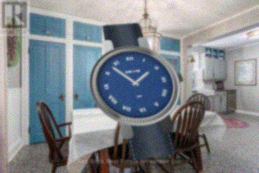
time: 1:53
